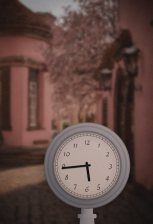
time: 5:44
